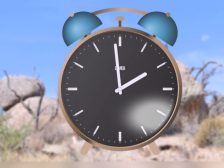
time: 1:59
